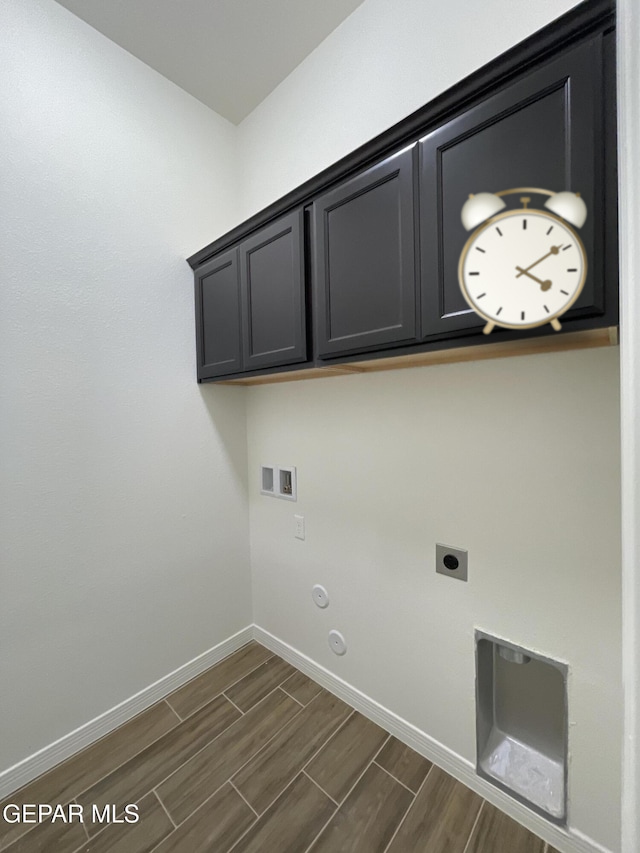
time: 4:09
